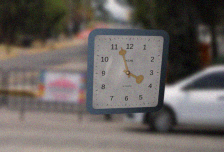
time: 3:57
